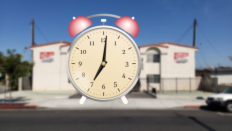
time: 7:01
